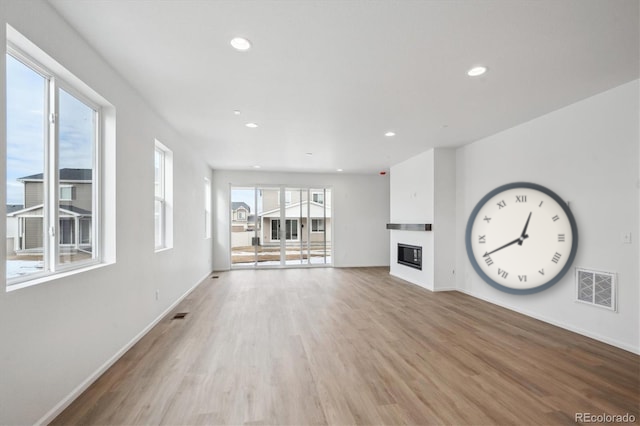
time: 12:41
